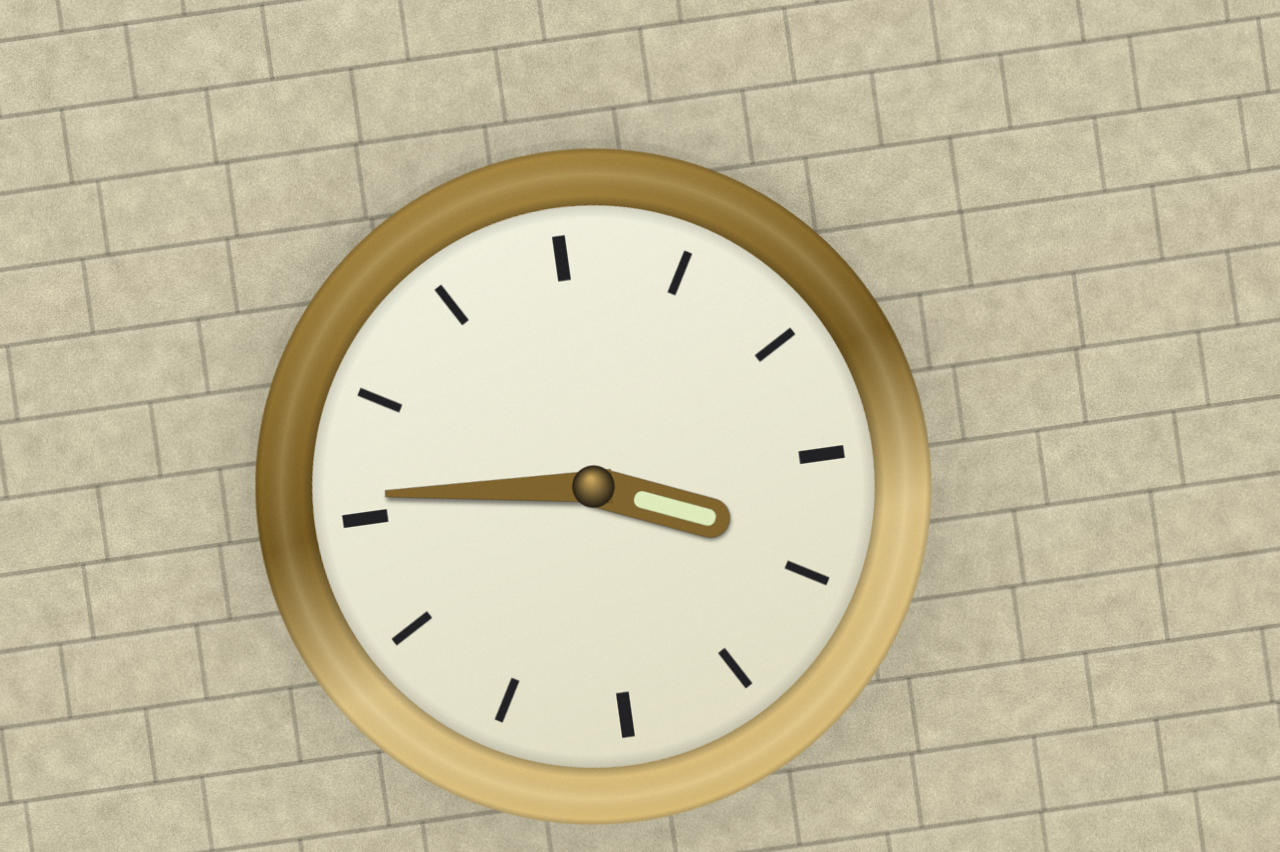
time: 3:46
